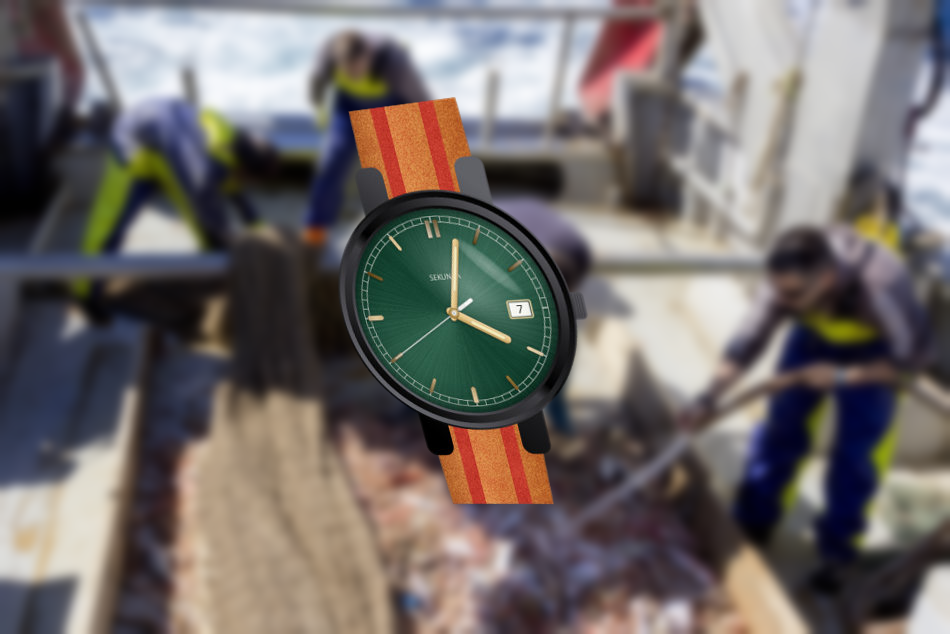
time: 4:02:40
